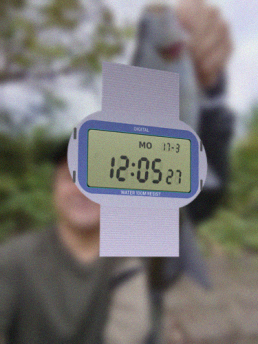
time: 12:05:27
